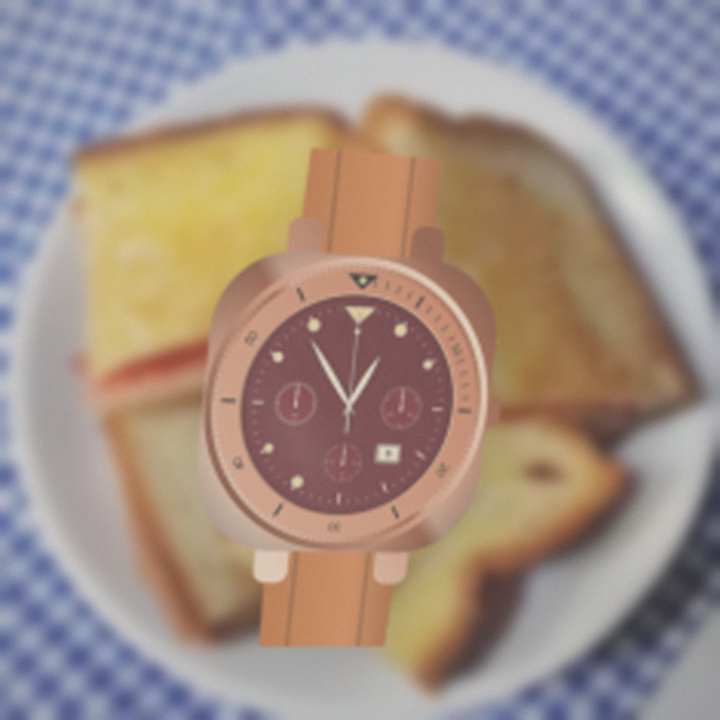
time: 12:54
